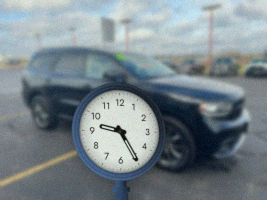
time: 9:25
